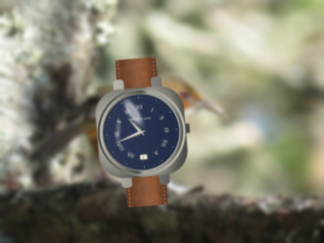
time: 10:42
